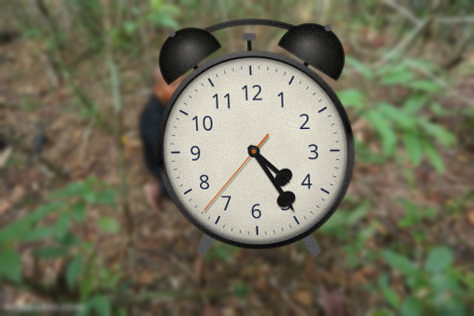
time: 4:24:37
